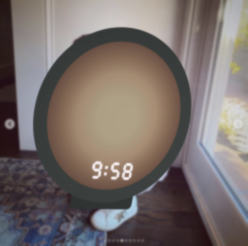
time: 9:58
